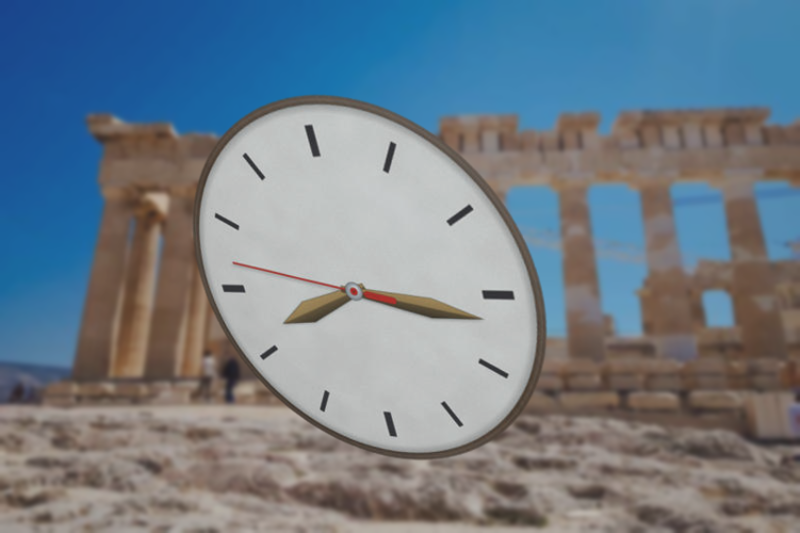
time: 8:16:47
